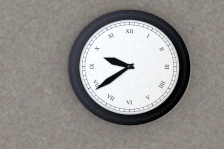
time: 9:39
